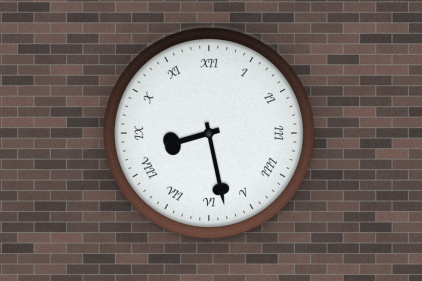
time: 8:28
